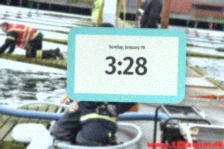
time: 3:28
